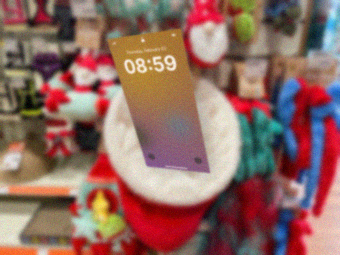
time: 8:59
